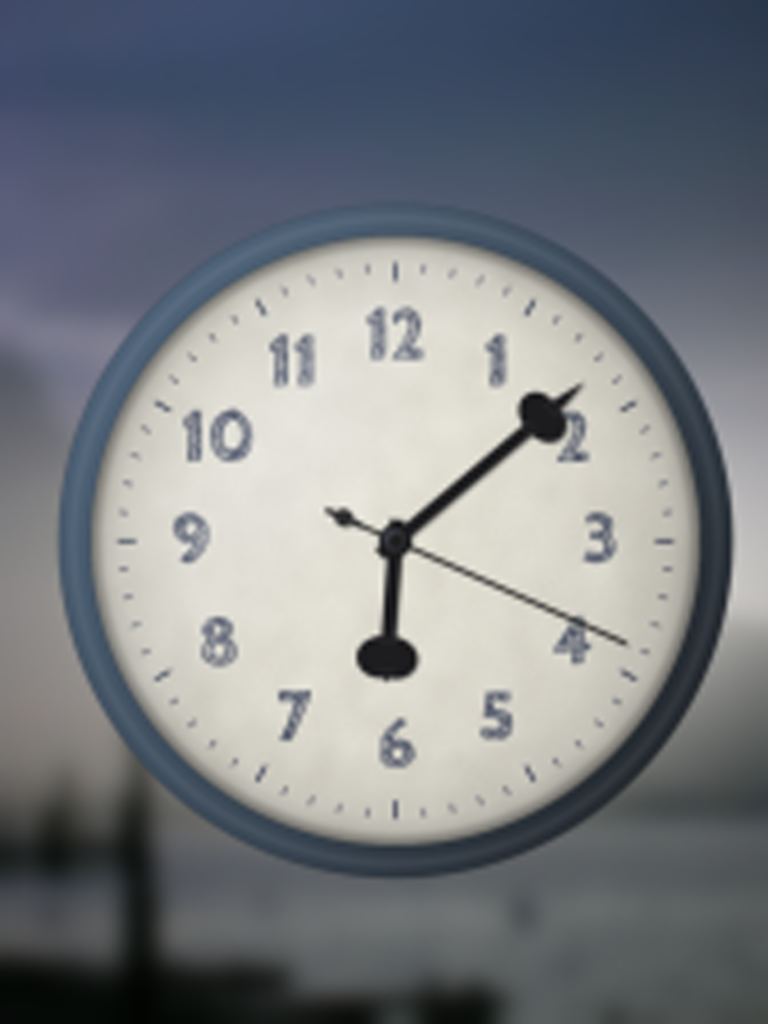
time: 6:08:19
